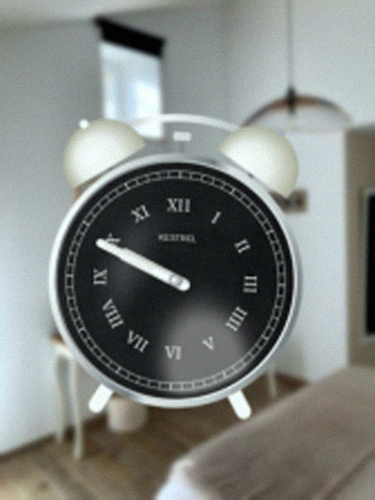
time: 9:49
